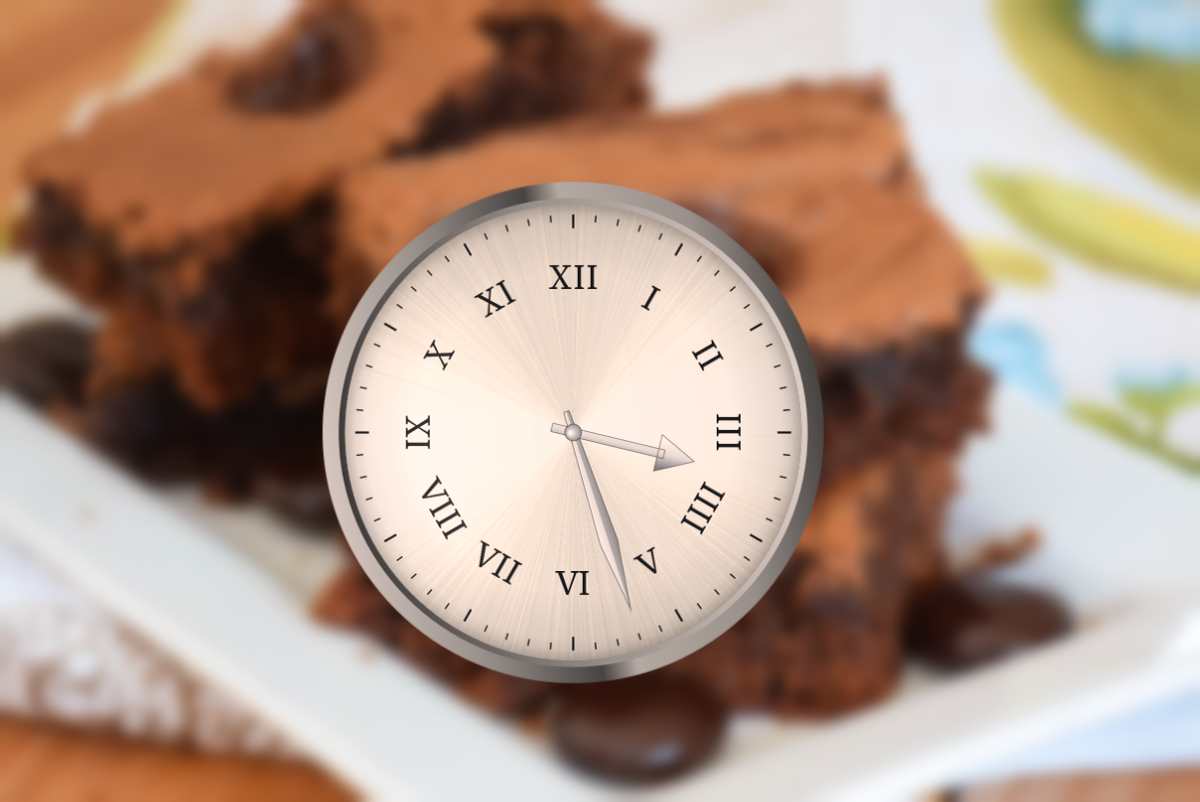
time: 3:27
